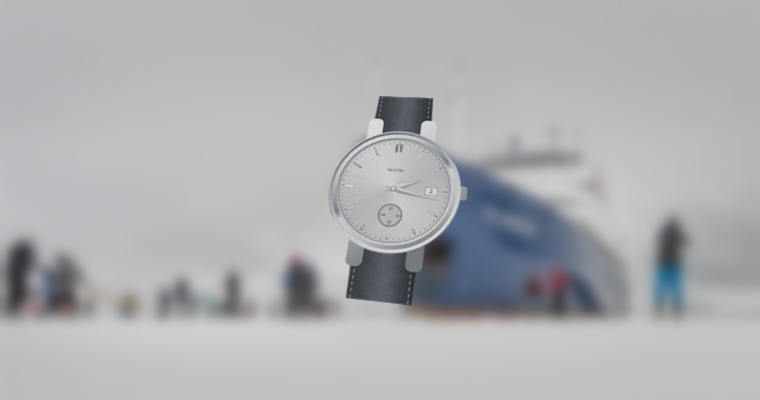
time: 2:17
